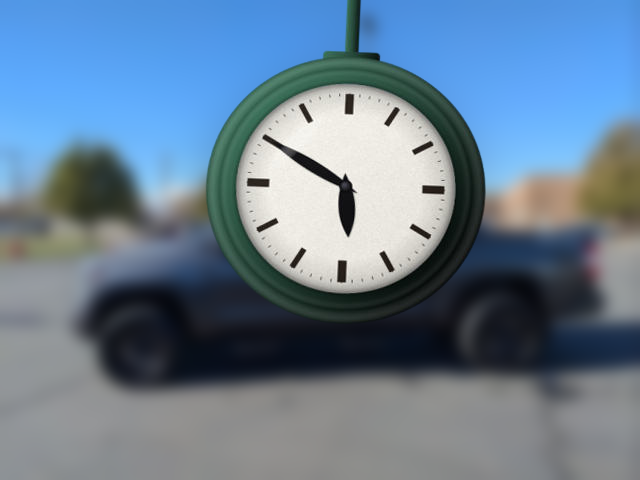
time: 5:50
